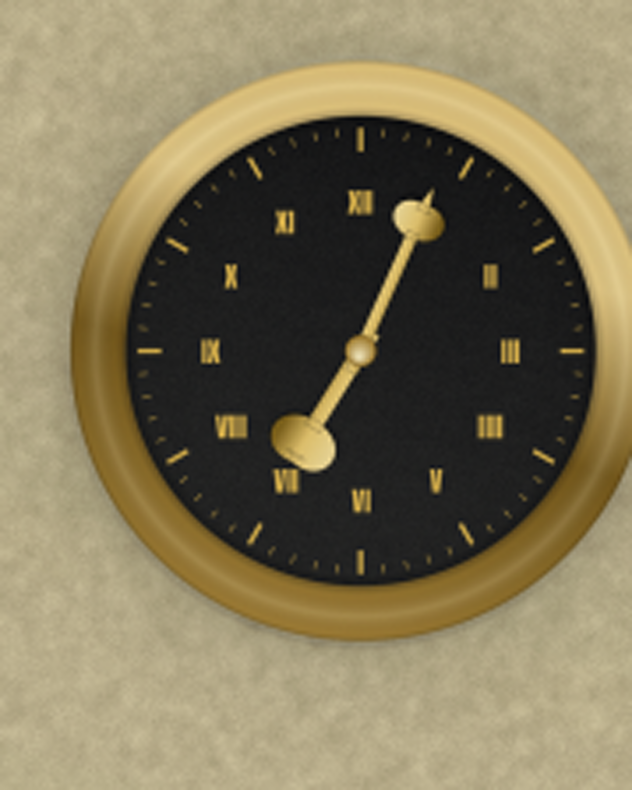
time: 7:04
